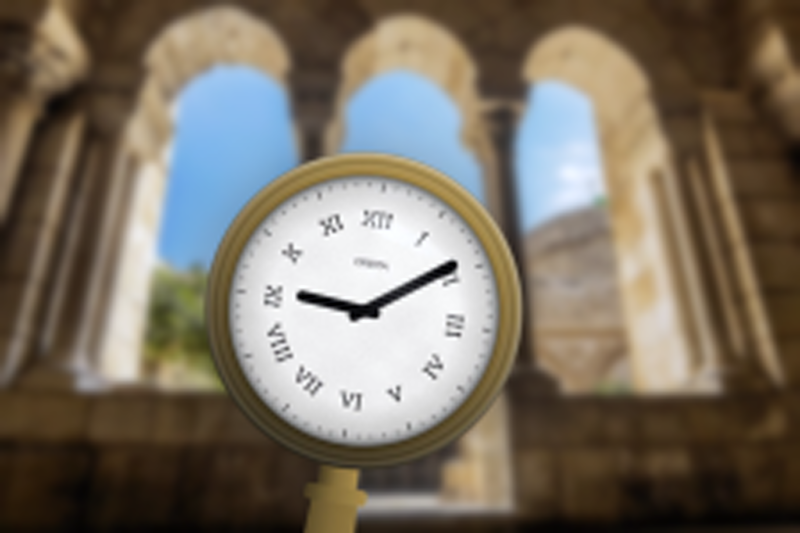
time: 9:09
